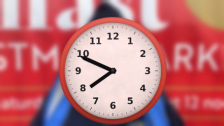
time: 7:49
